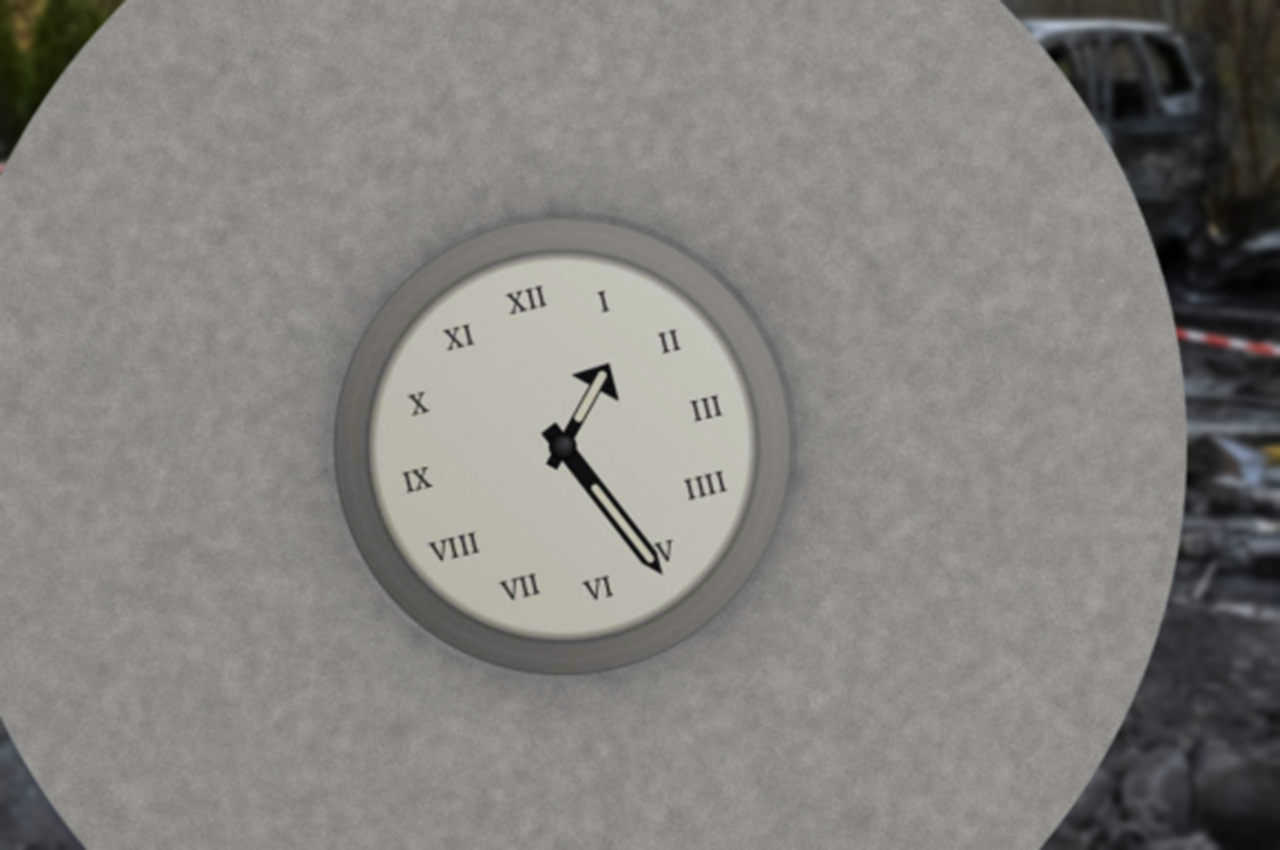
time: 1:26
